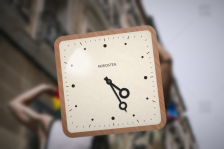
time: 4:26
